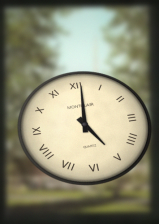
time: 5:01
